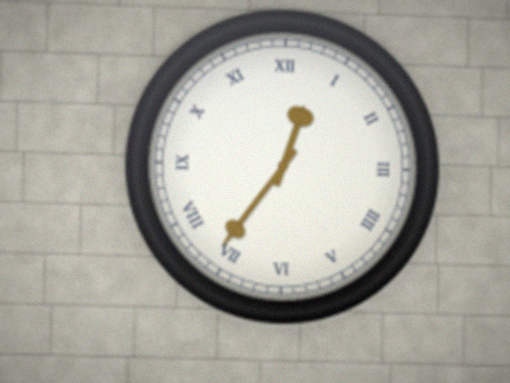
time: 12:36
